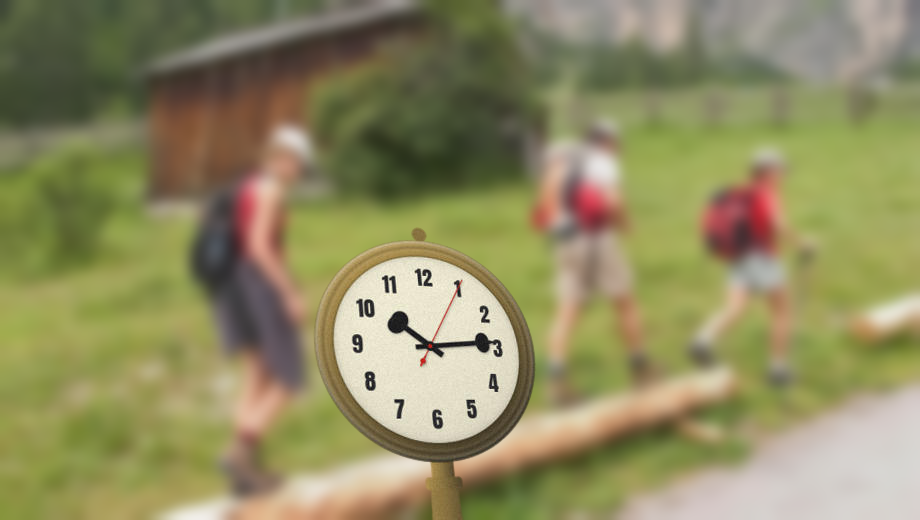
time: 10:14:05
